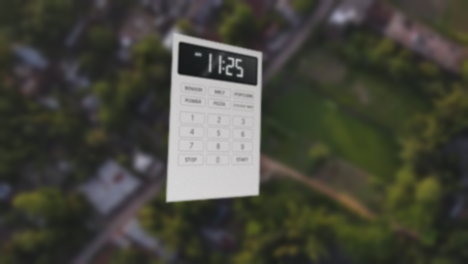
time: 11:25
